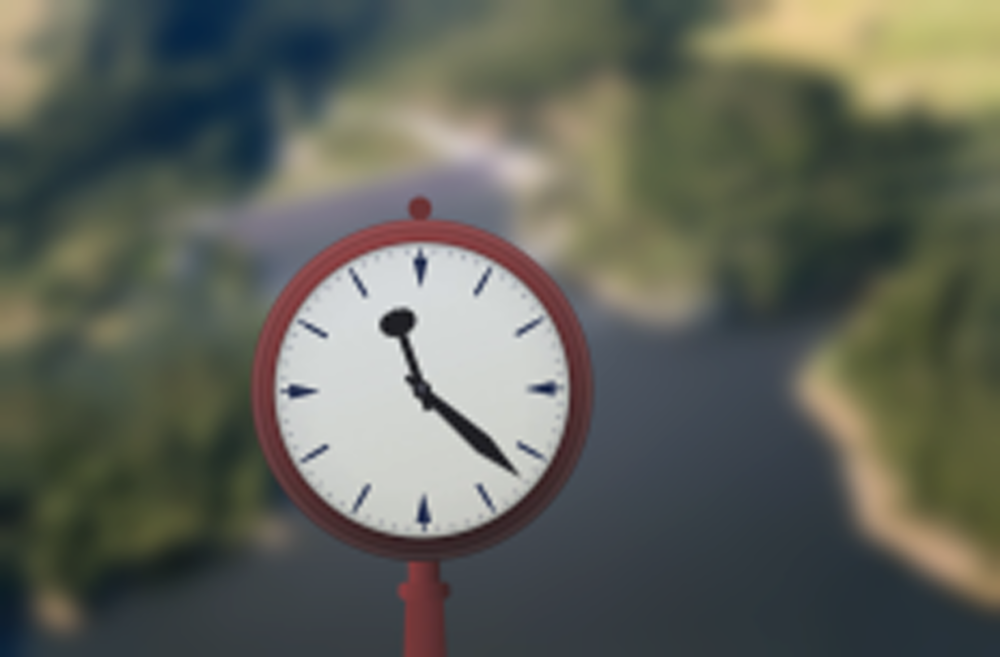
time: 11:22
